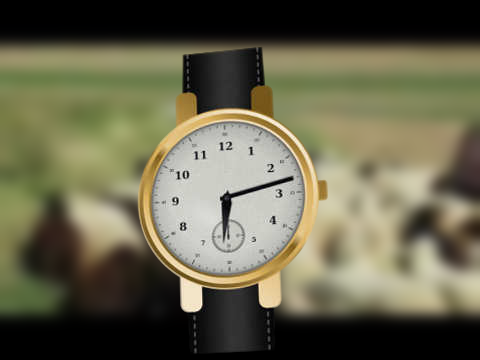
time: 6:13
